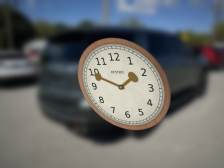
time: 1:49
